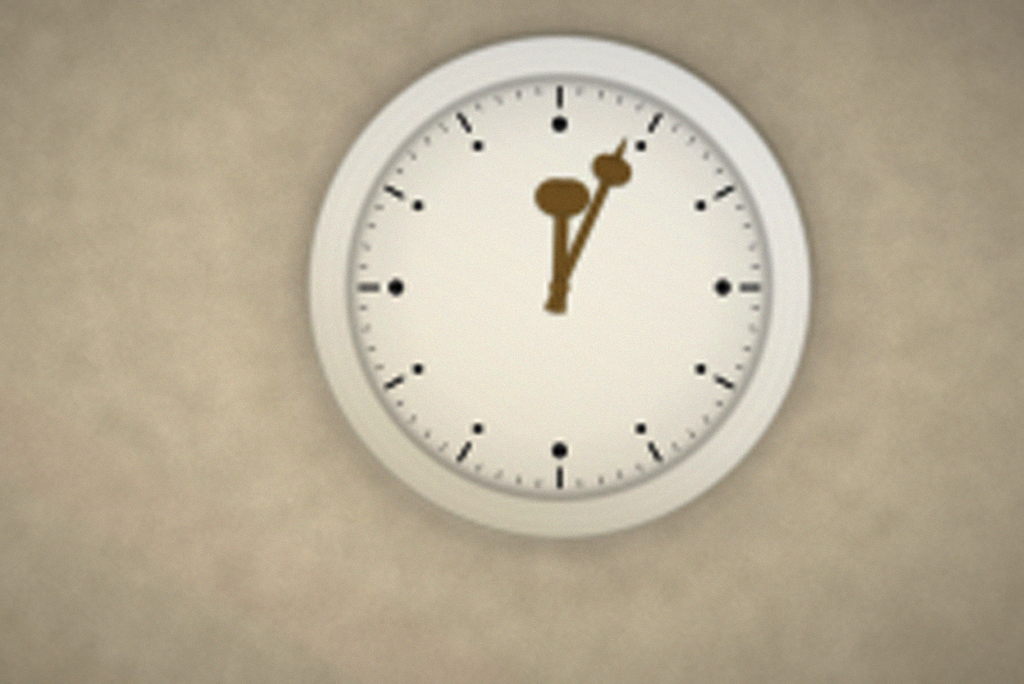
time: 12:04
